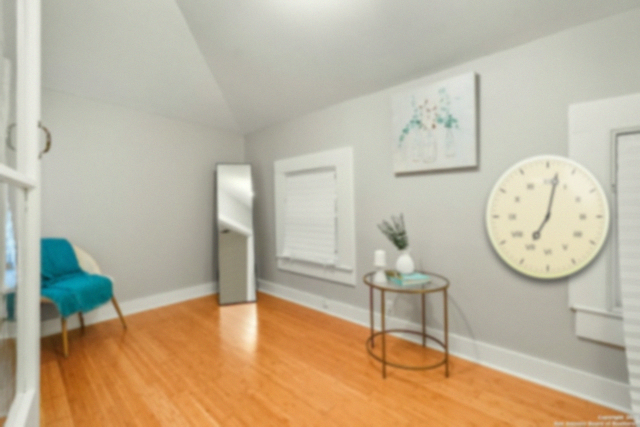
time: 7:02
